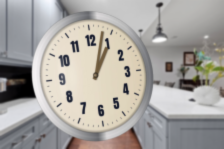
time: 1:03
